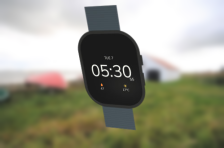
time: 5:30
